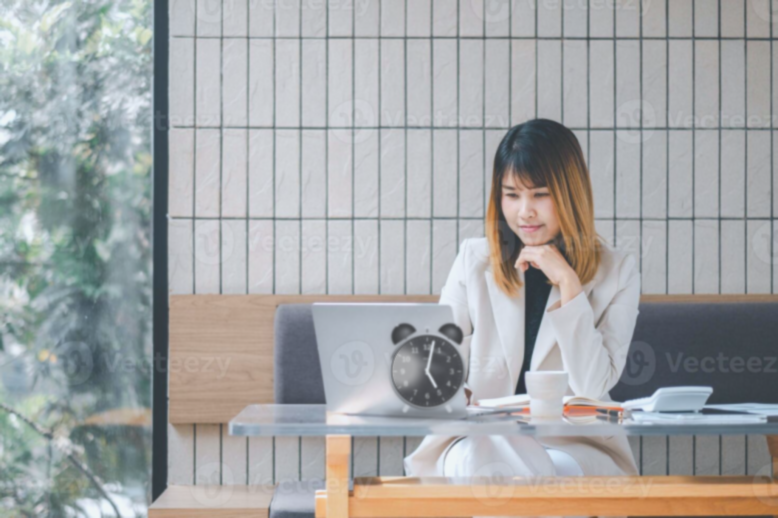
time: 5:02
